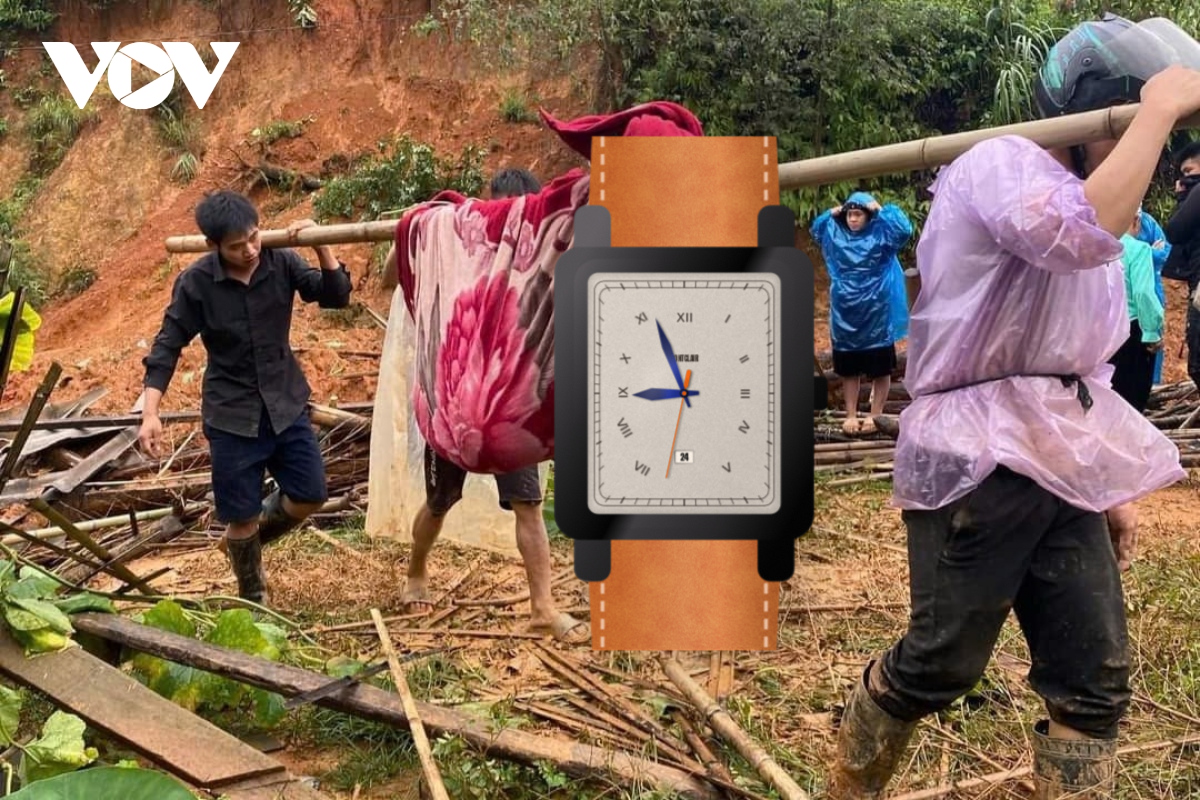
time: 8:56:32
